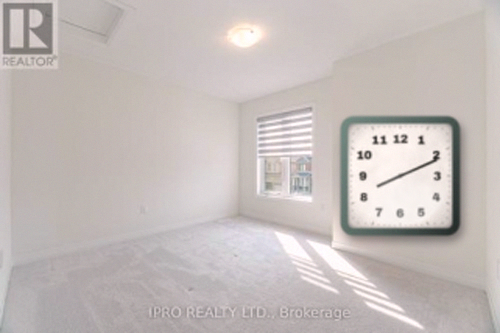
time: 8:11
